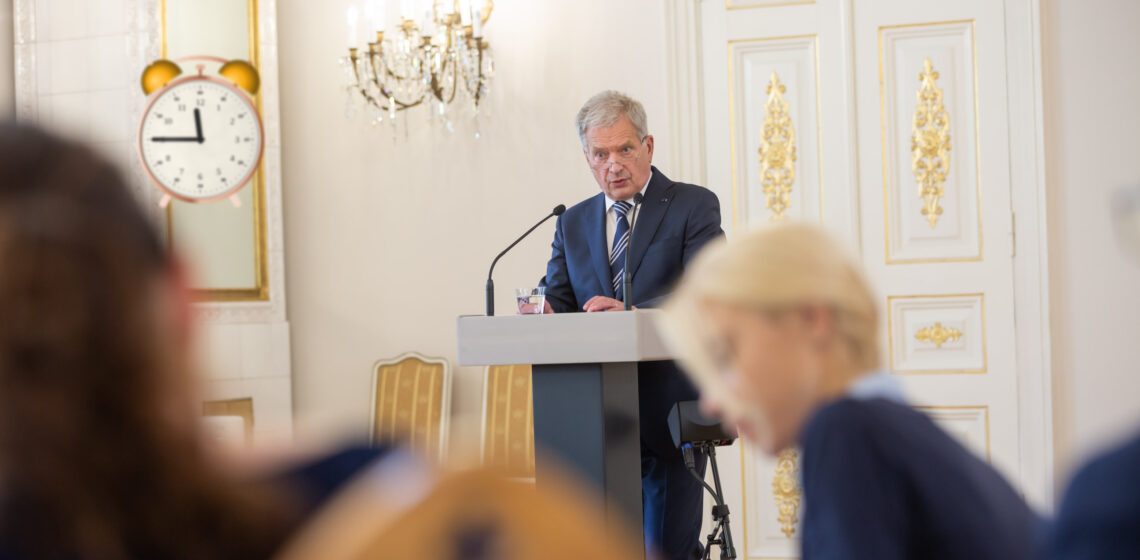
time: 11:45
